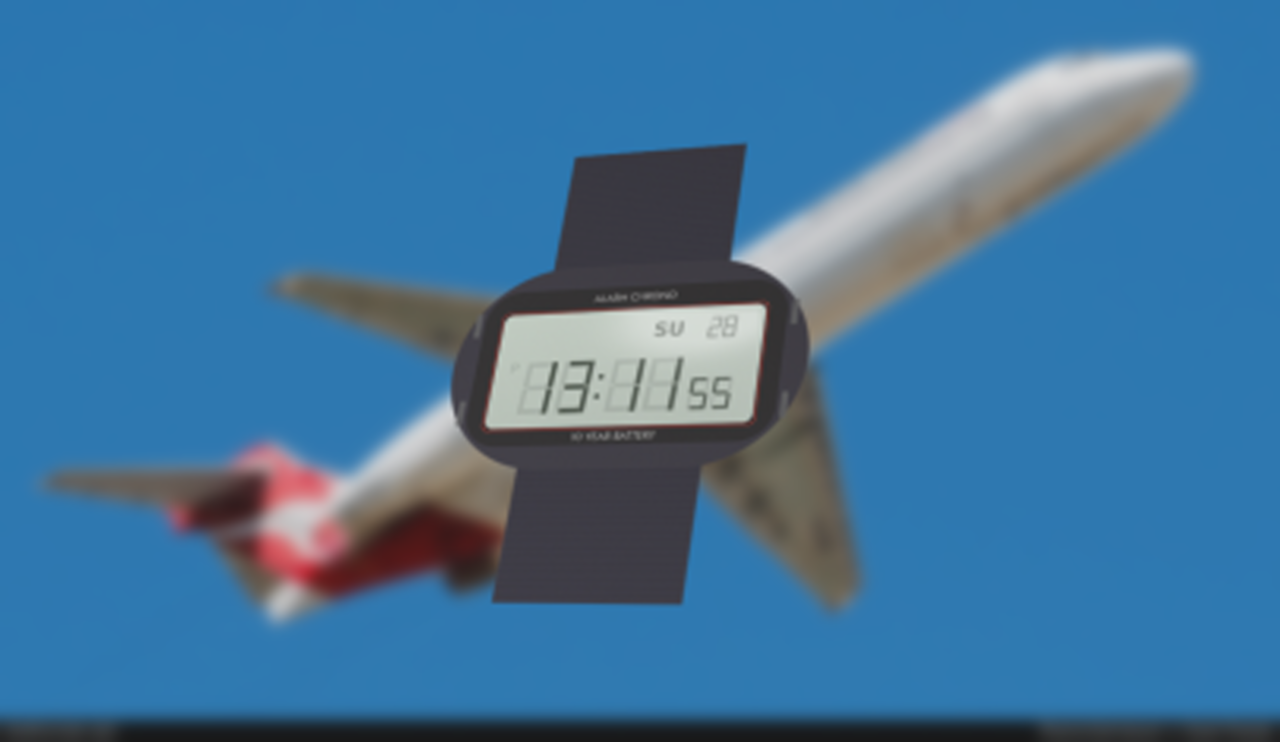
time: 13:11:55
